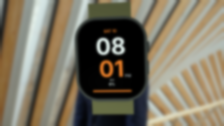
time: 8:01
